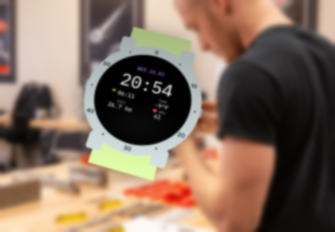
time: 20:54
